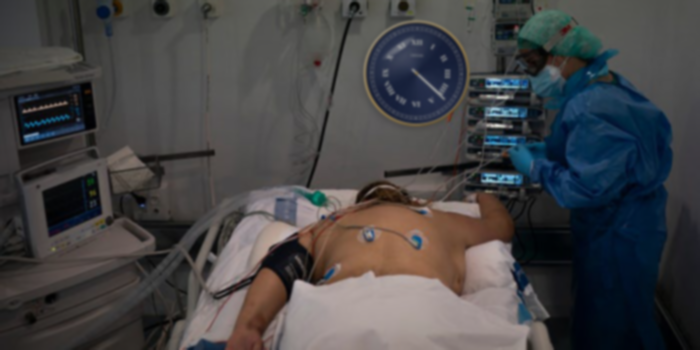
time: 4:22
